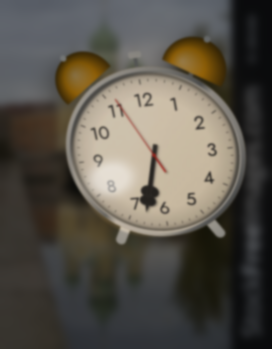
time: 6:32:56
